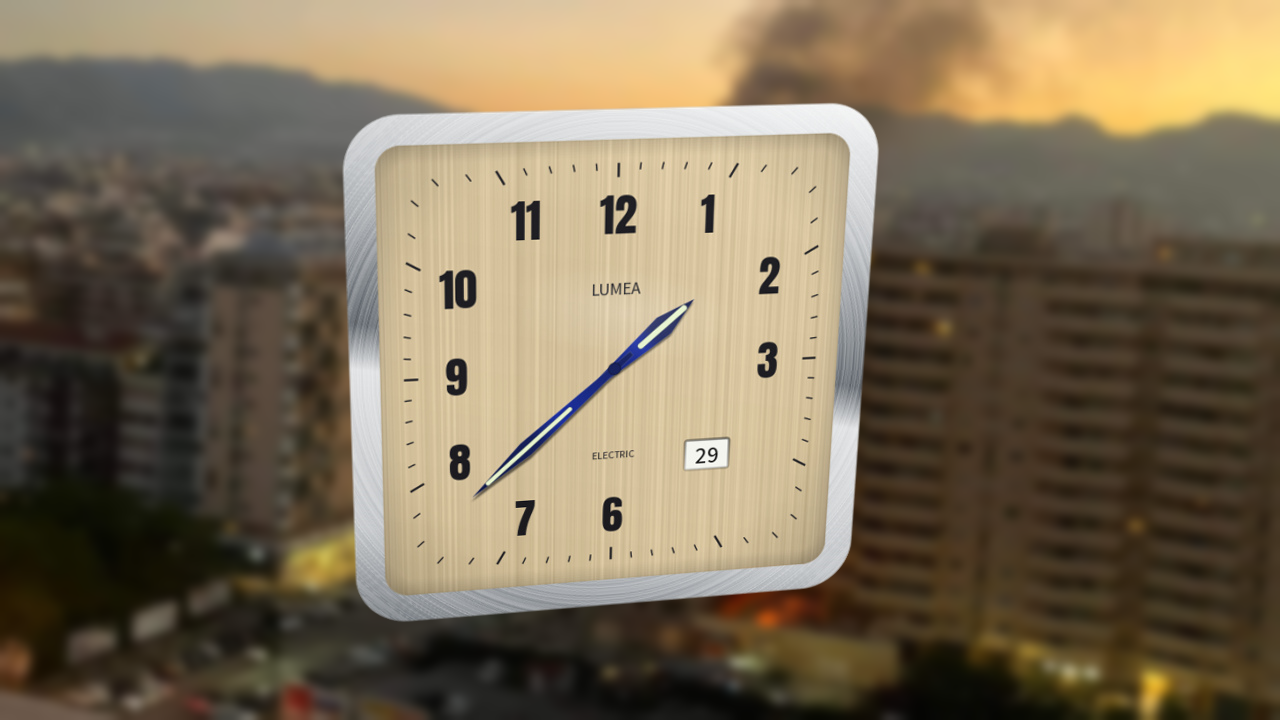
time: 1:38
